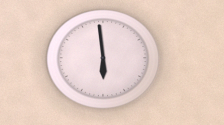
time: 5:59
